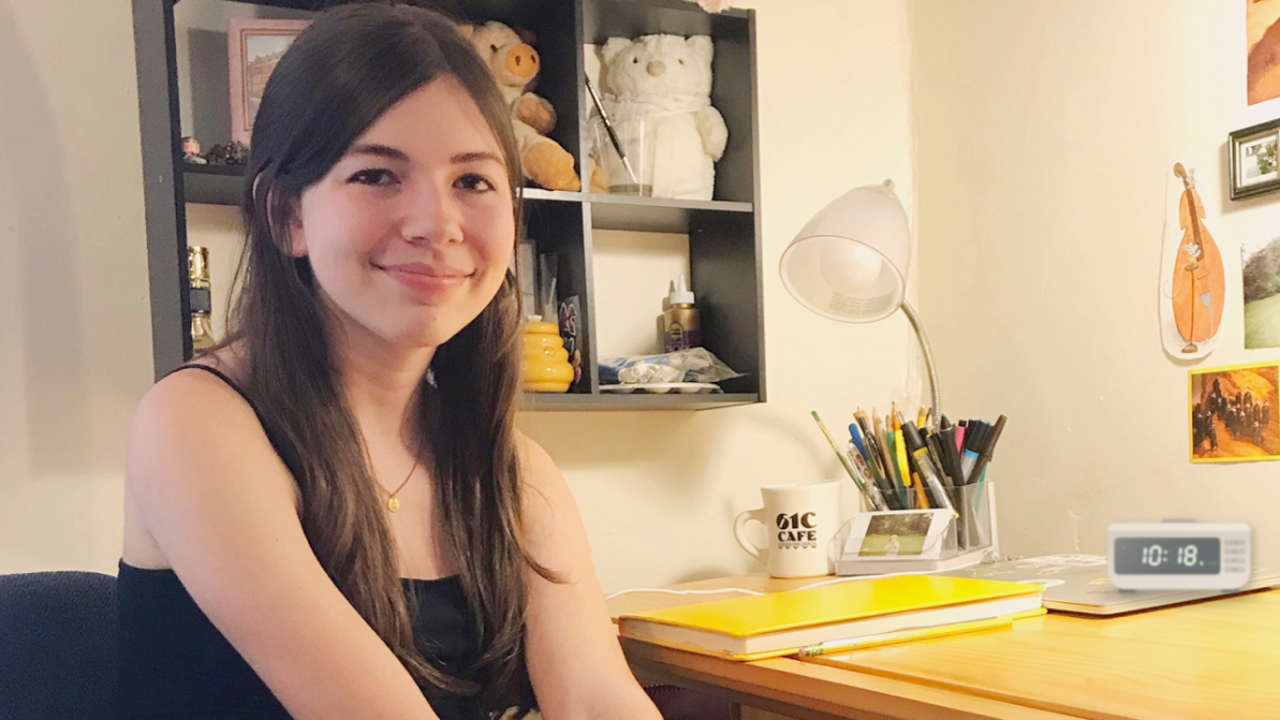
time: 10:18
